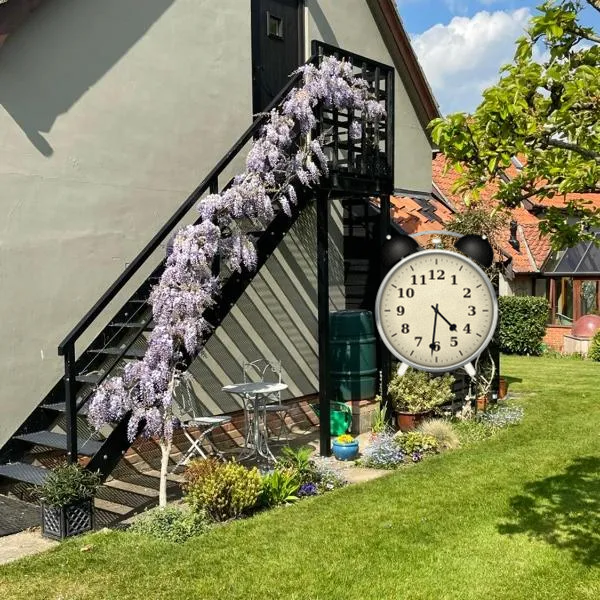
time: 4:31
